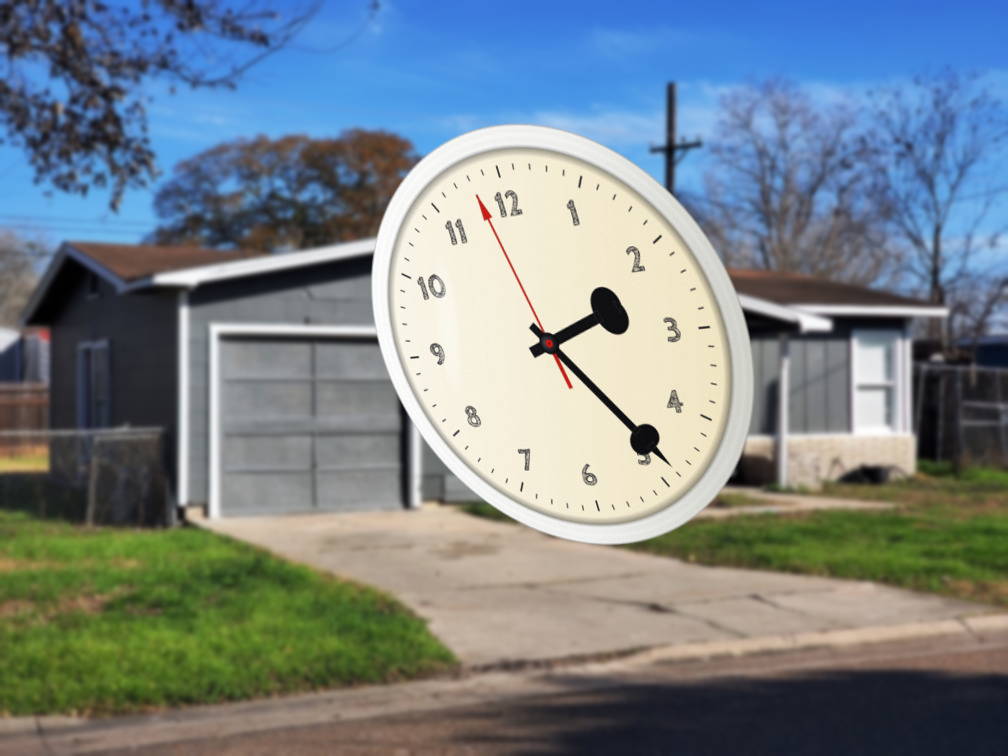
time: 2:23:58
